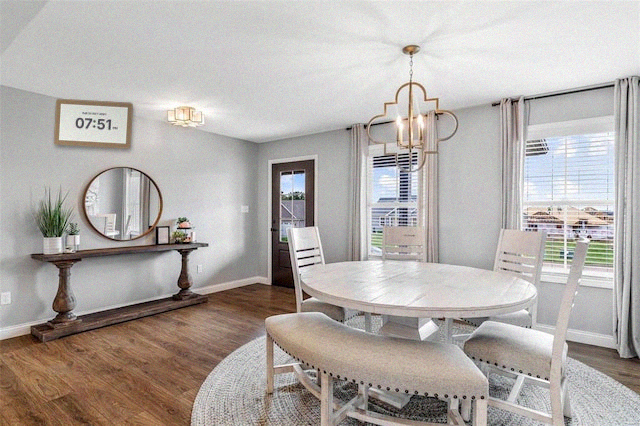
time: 7:51
